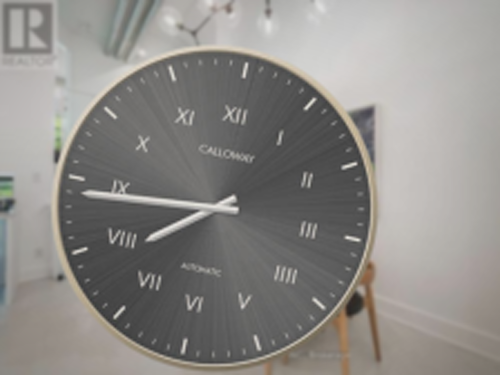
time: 7:44
